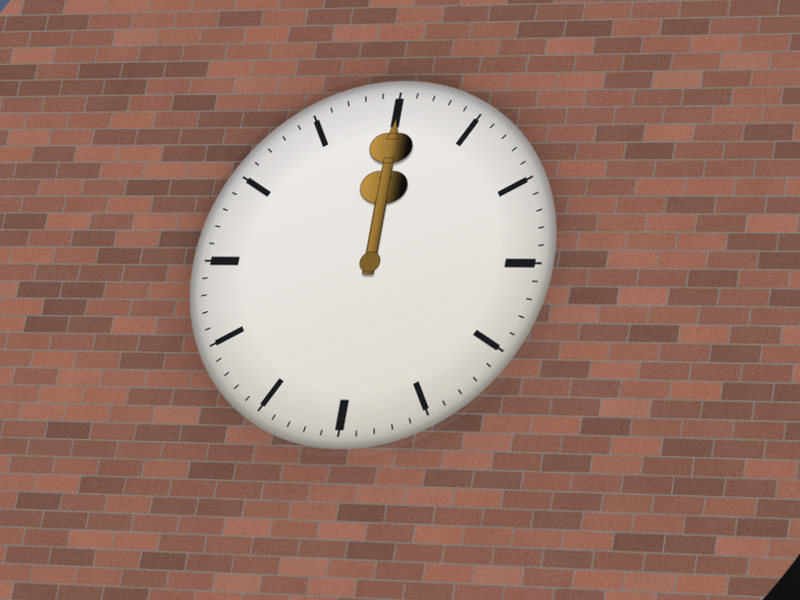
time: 12:00
